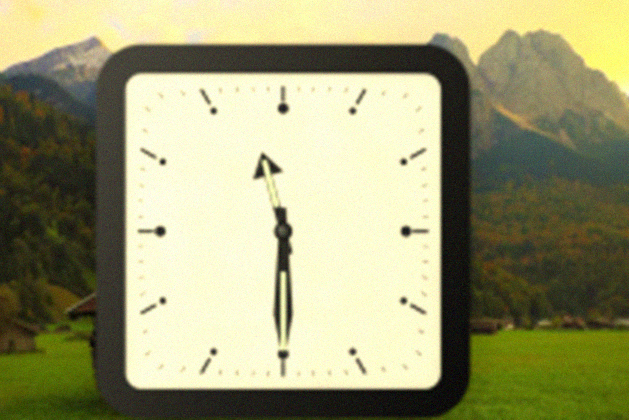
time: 11:30
